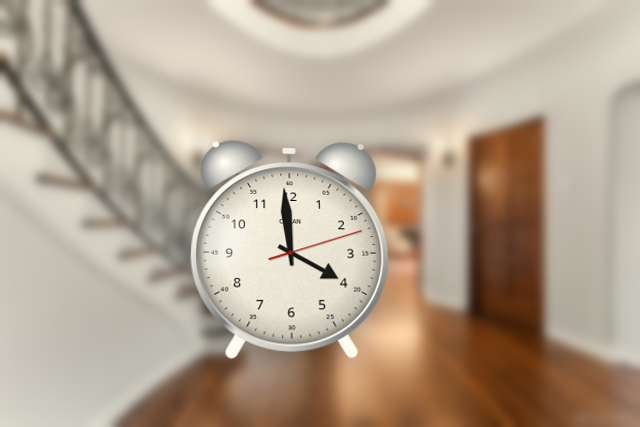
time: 3:59:12
